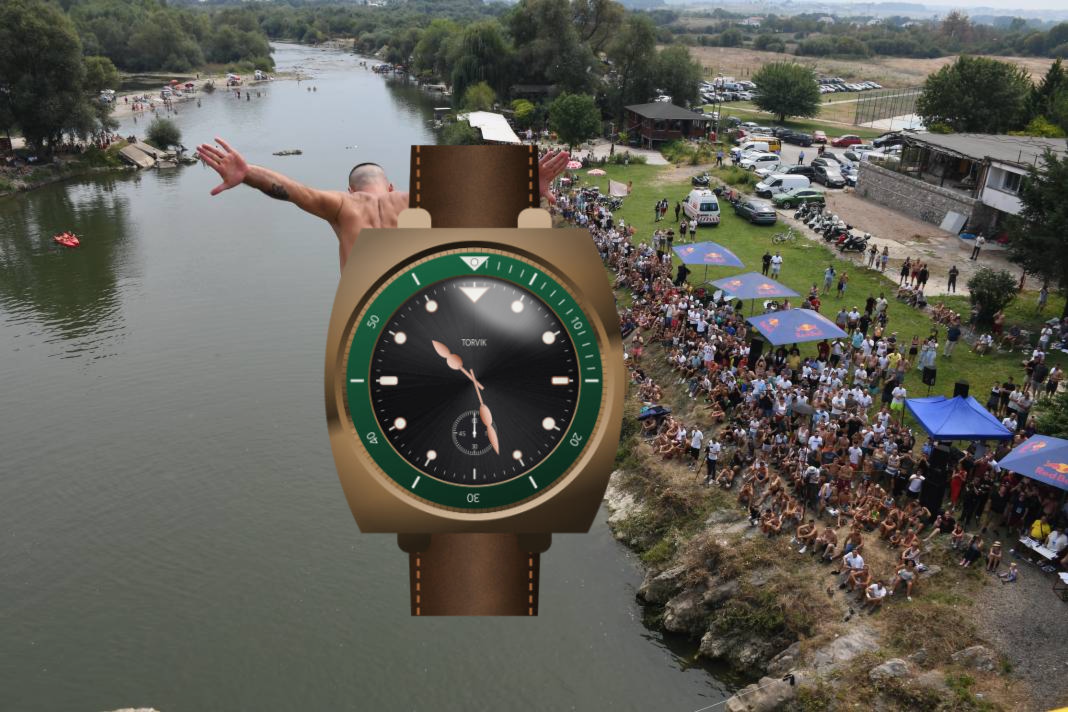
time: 10:27
